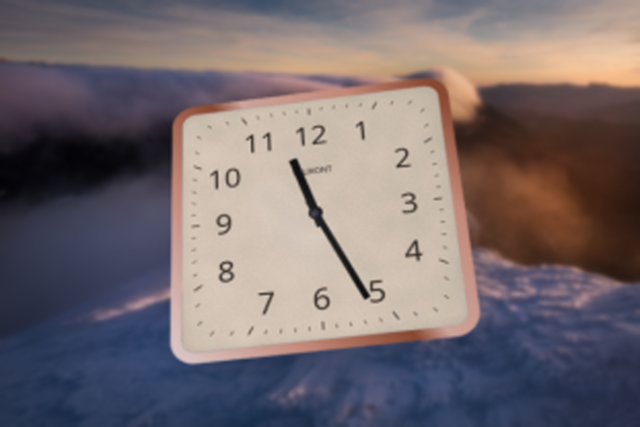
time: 11:26
